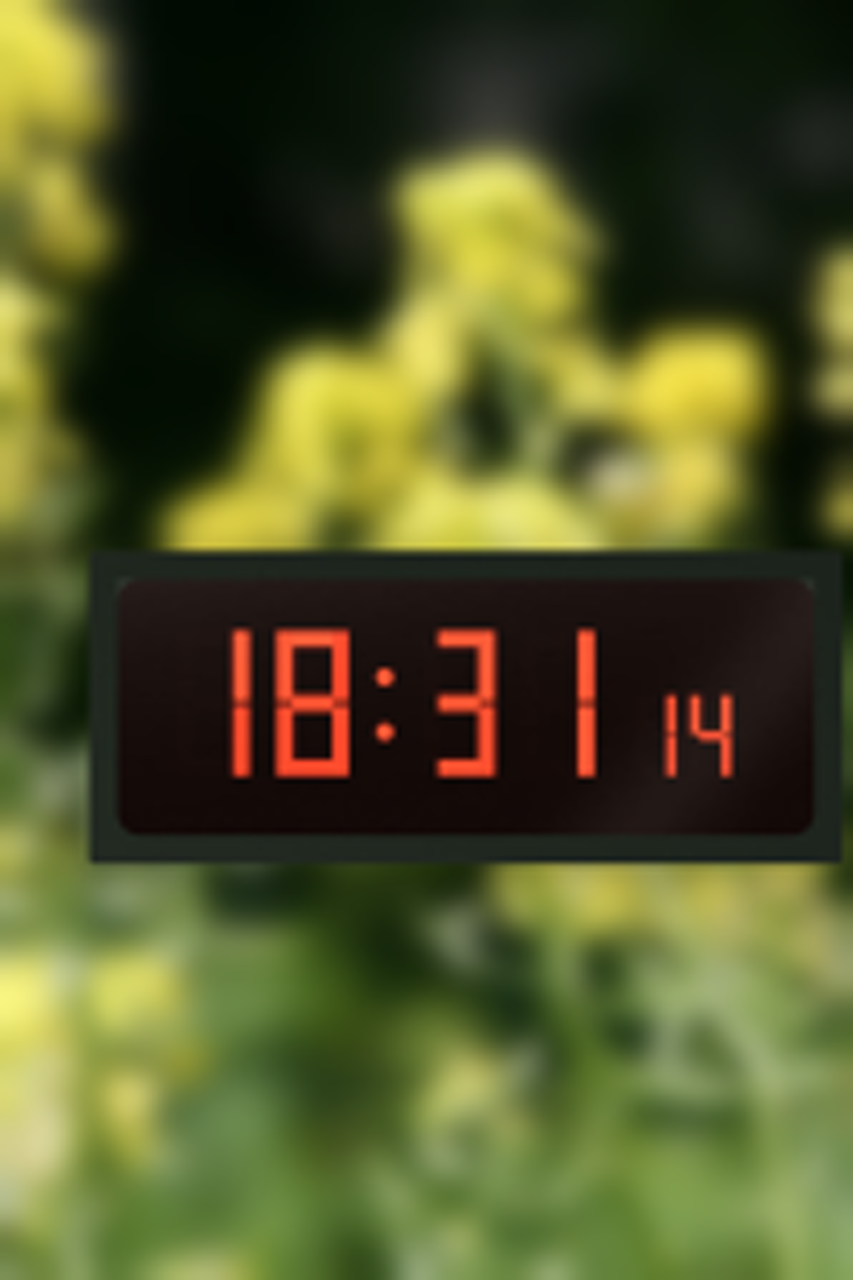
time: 18:31:14
